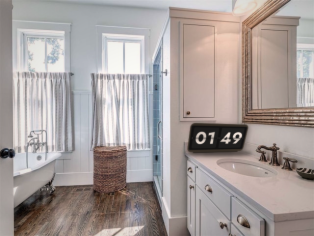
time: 1:49
